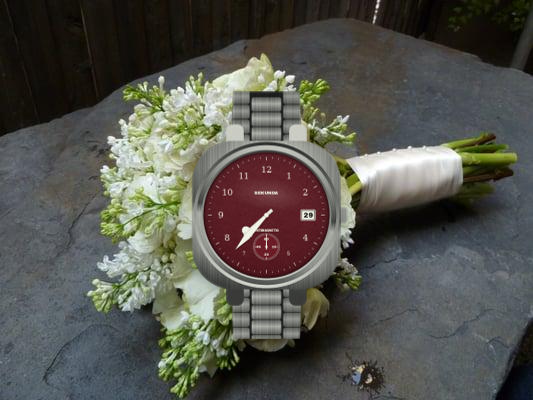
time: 7:37
